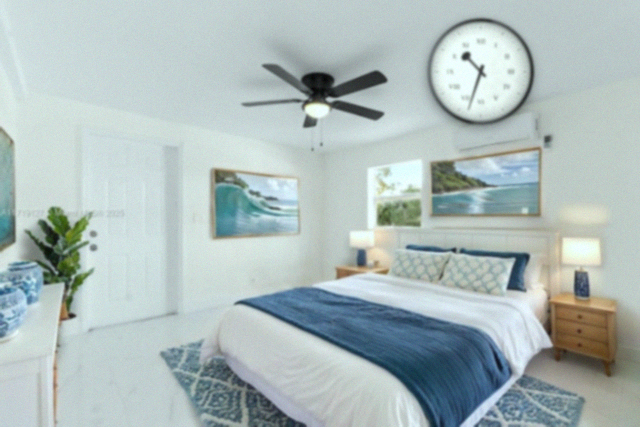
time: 10:33
